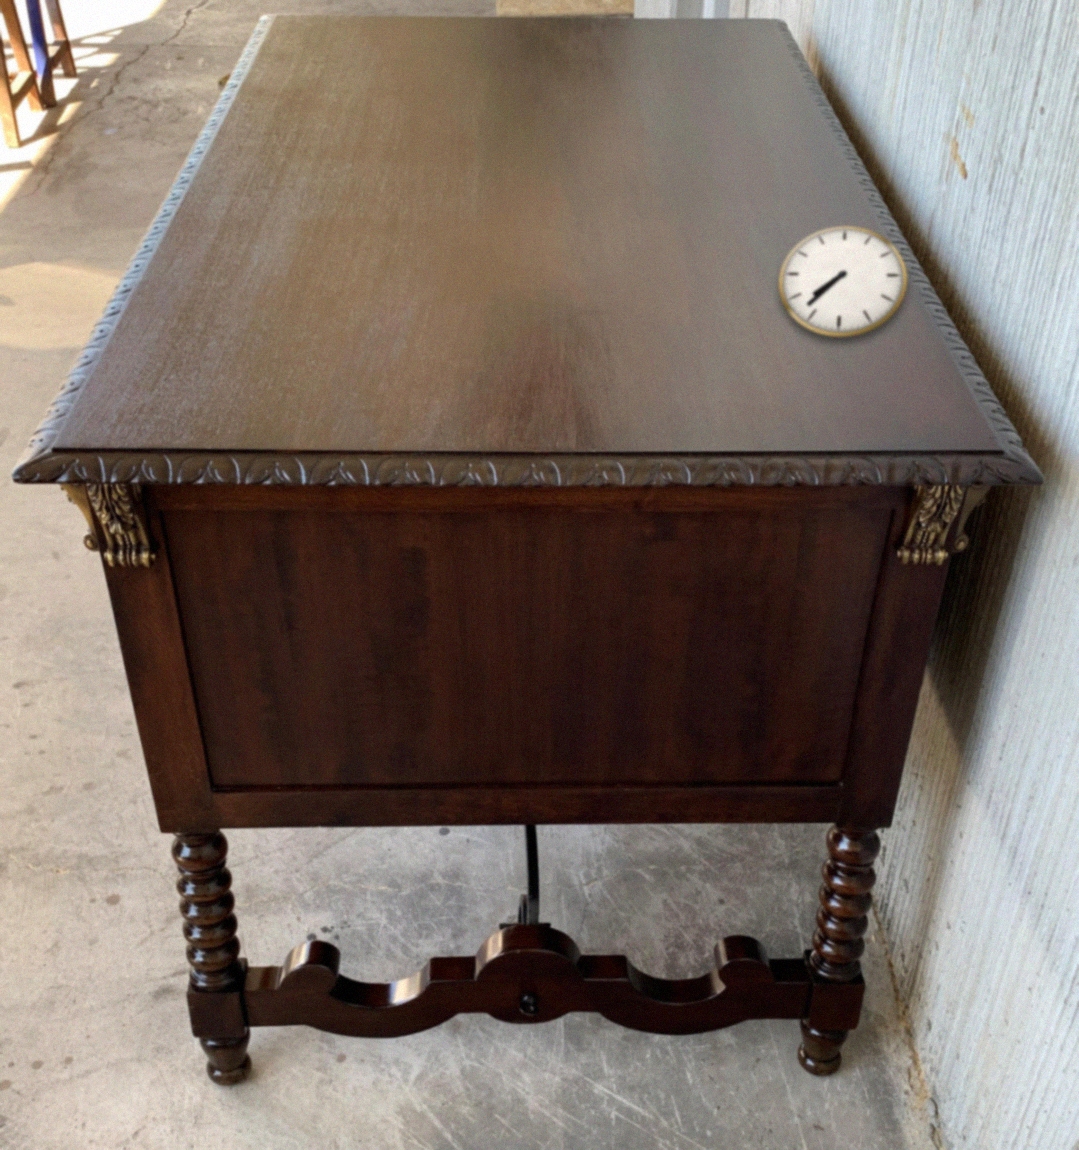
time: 7:37
